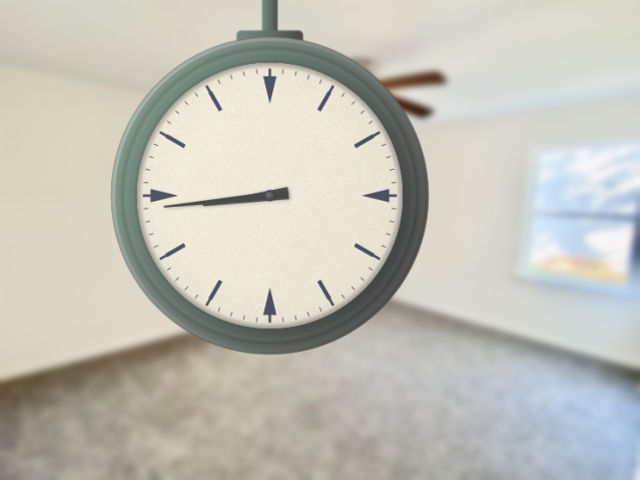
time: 8:44
